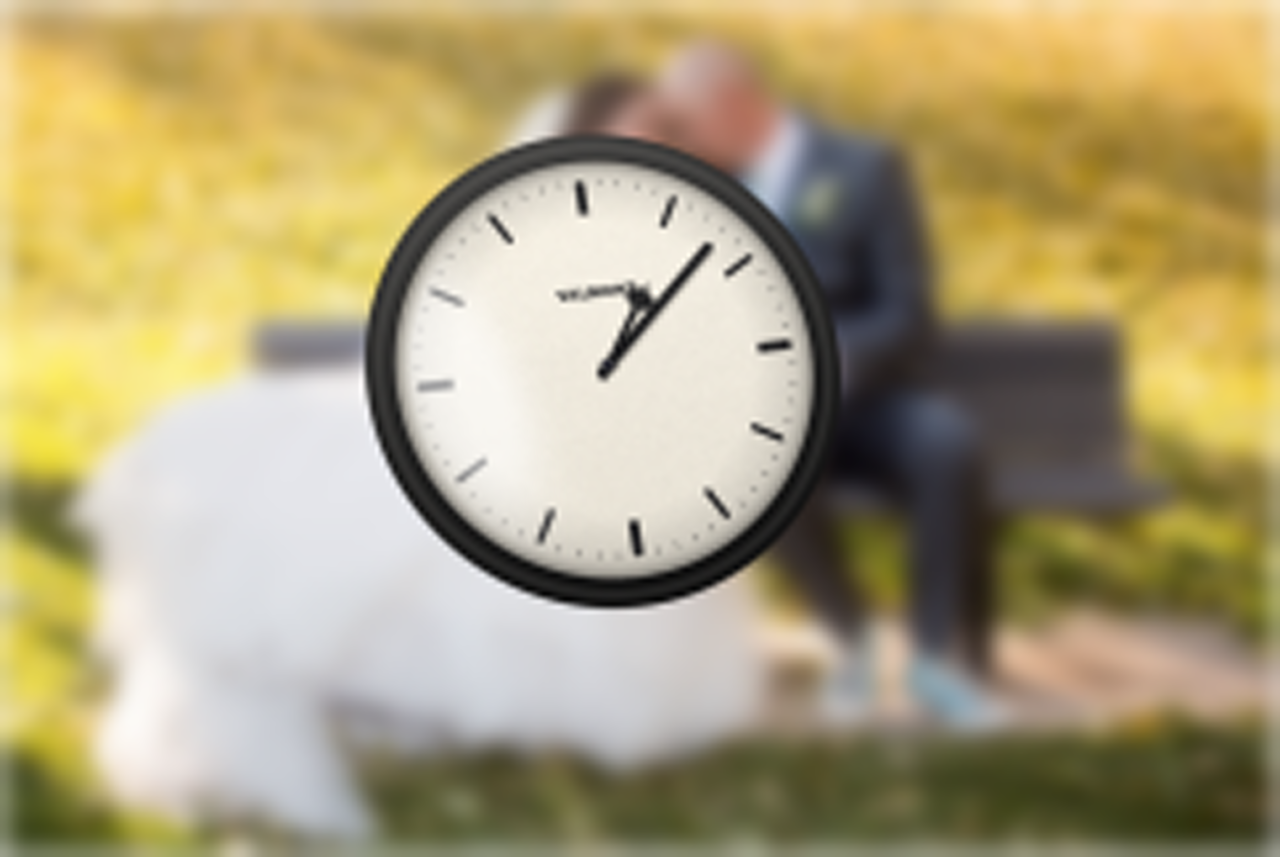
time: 1:08
